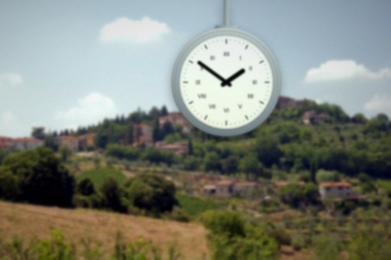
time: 1:51
